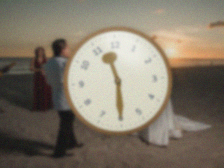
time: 11:30
